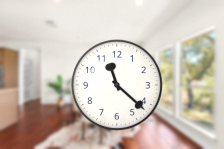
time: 11:22
